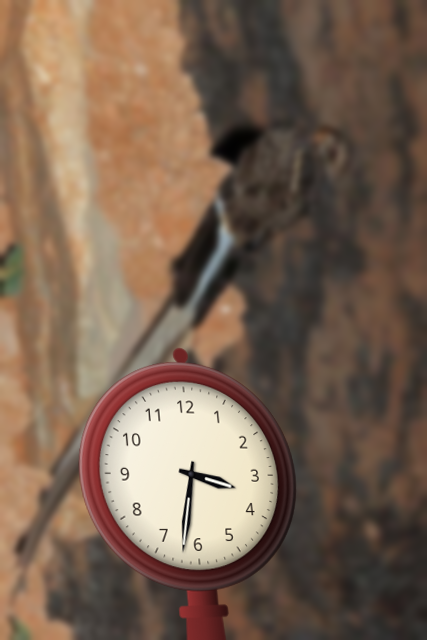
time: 3:32
